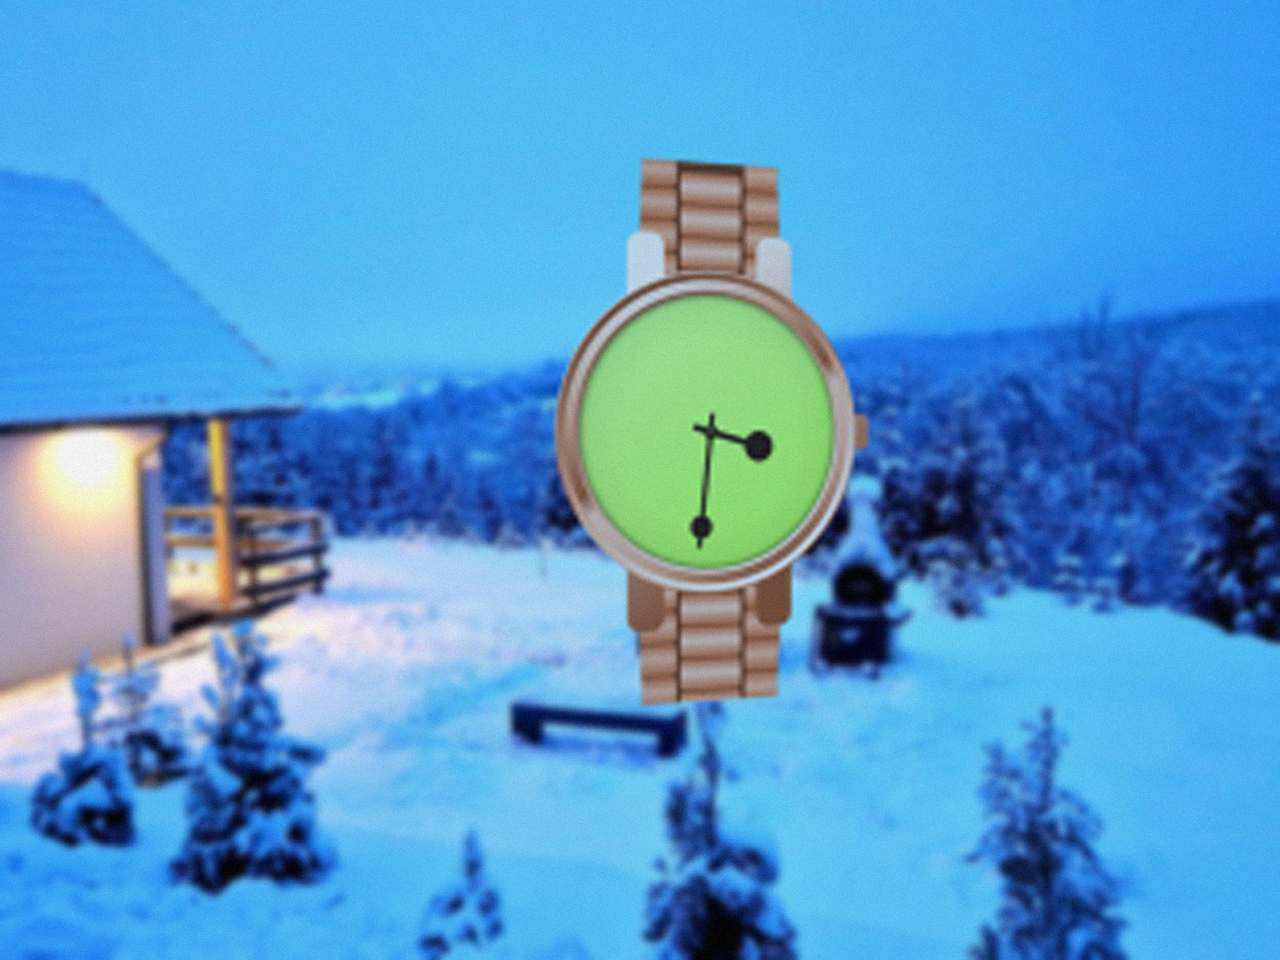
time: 3:31
